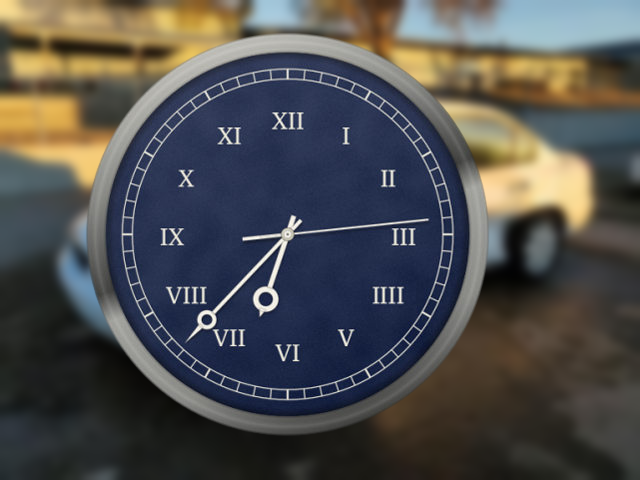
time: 6:37:14
